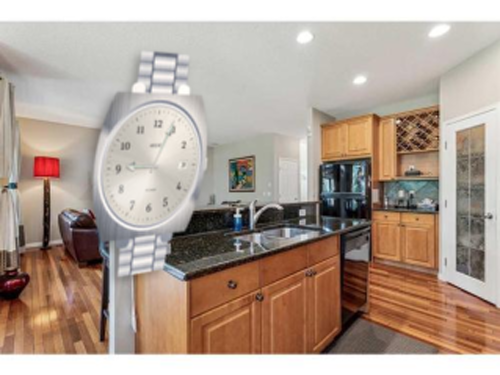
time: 9:04
